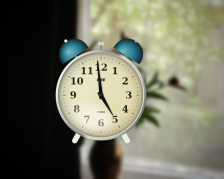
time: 4:59
